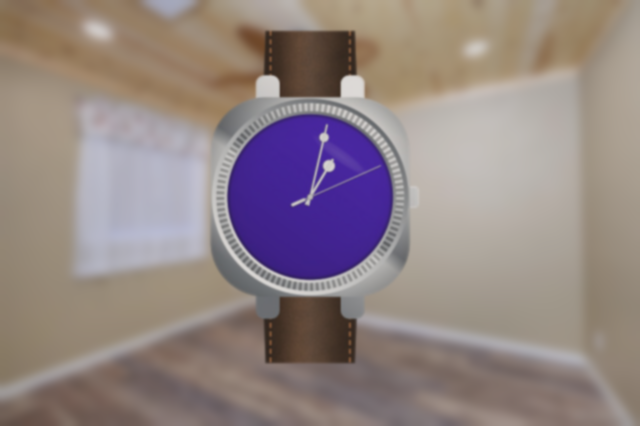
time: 1:02:11
